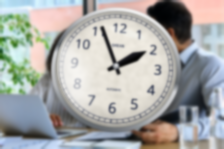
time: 1:56
